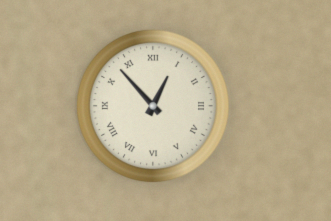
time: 12:53
